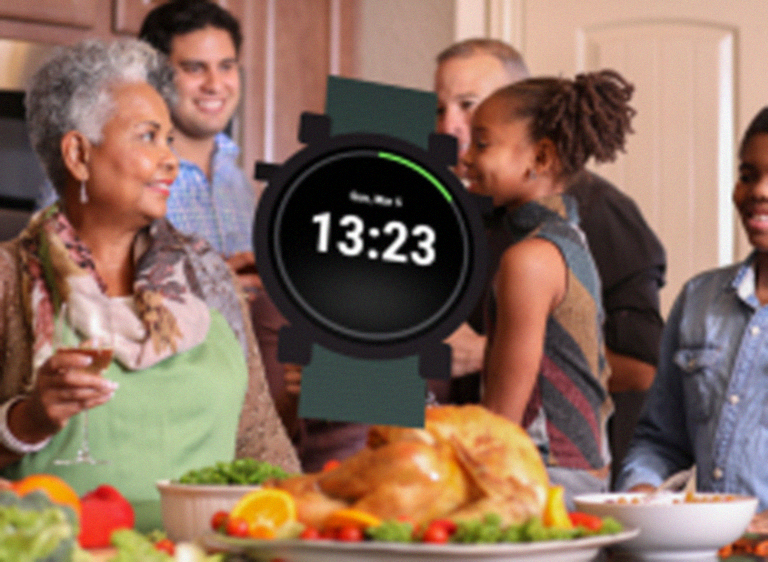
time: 13:23
